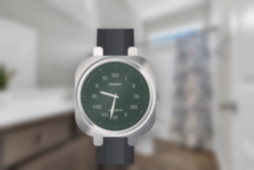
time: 9:32
